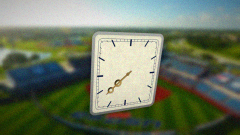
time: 7:38
